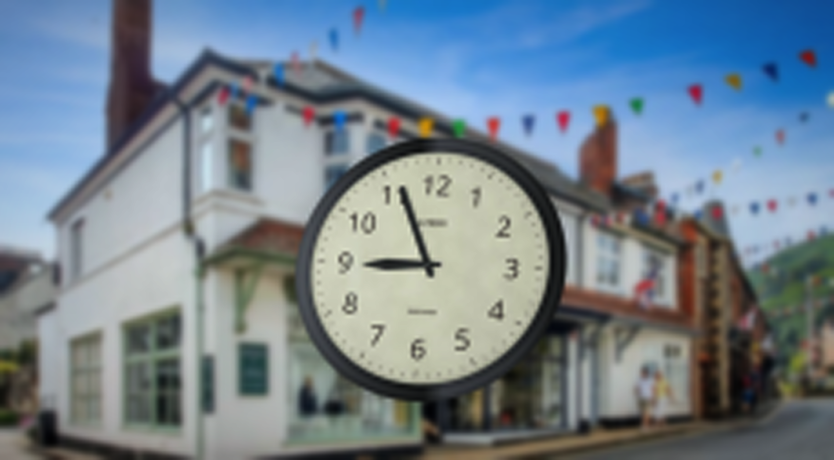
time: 8:56
